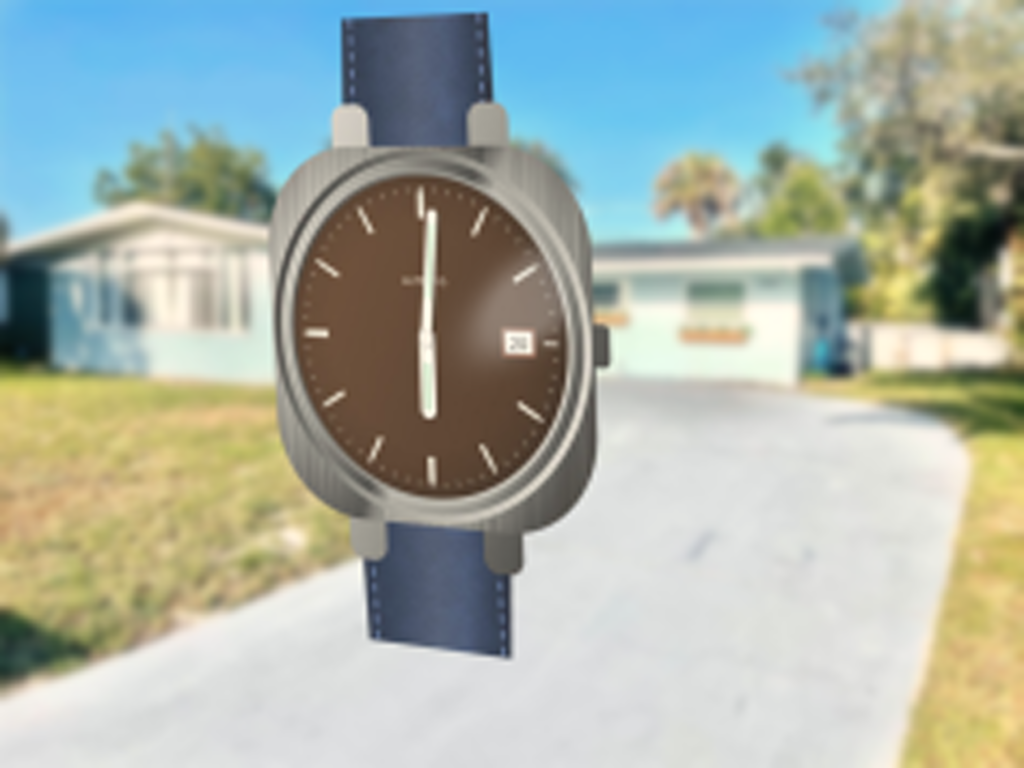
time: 6:01
